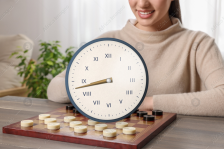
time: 8:43
